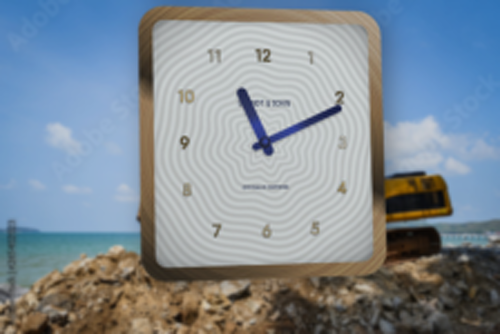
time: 11:11
